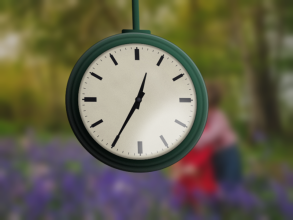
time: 12:35
